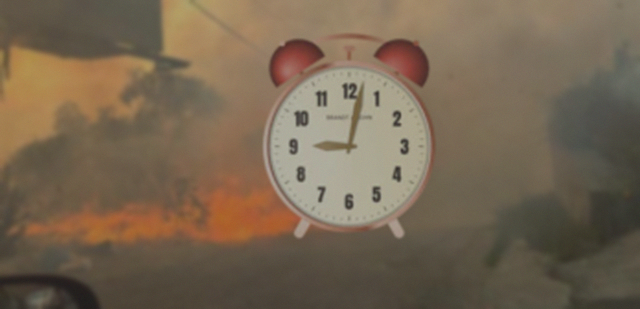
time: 9:02
